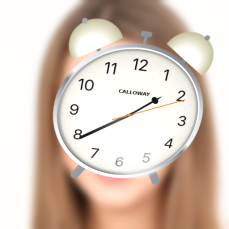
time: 1:39:11
